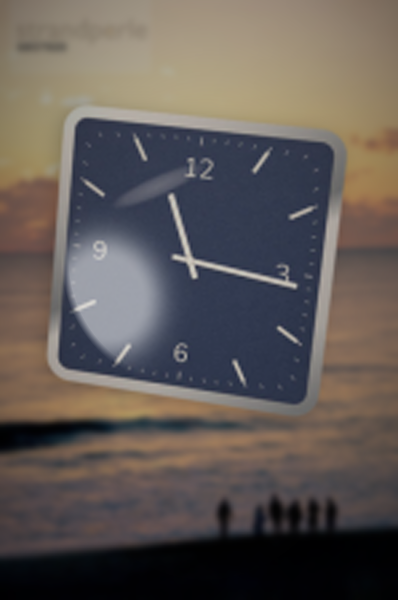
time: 11:16
